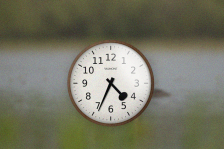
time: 4:34
